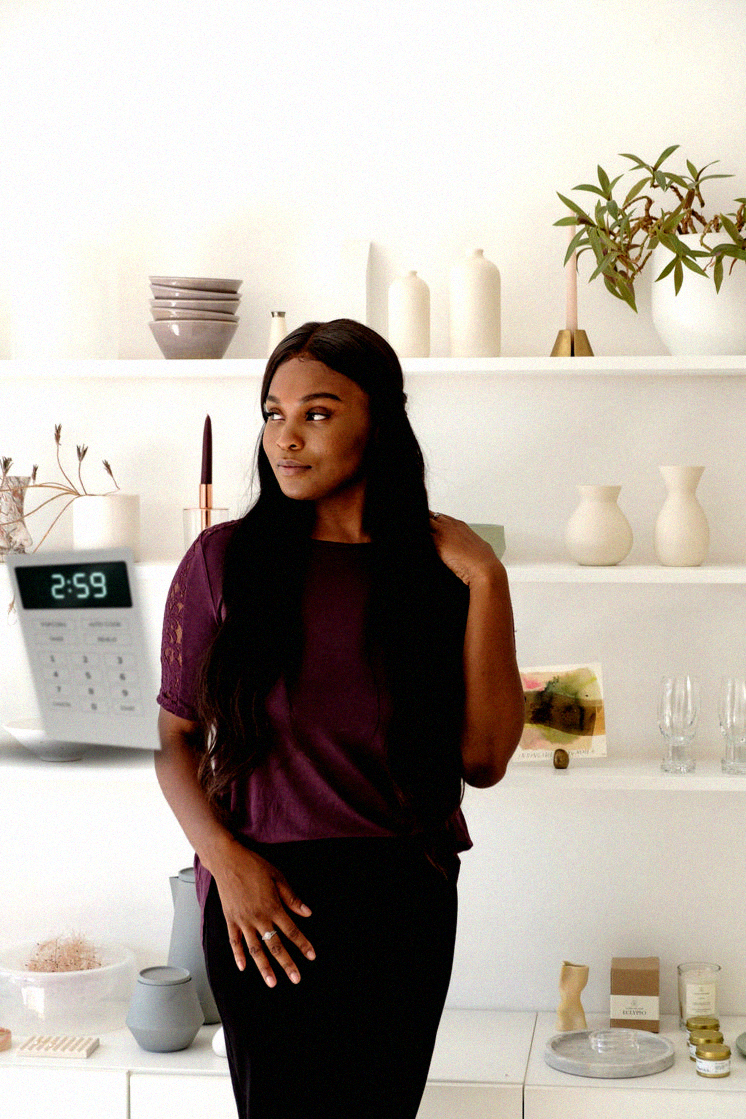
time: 2:59
